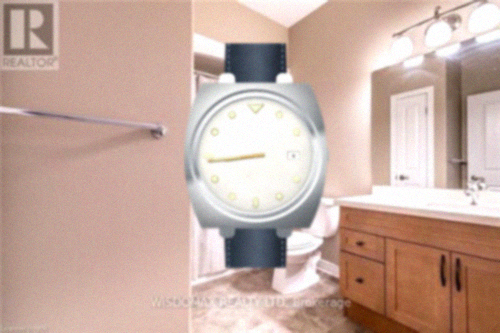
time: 8:44
